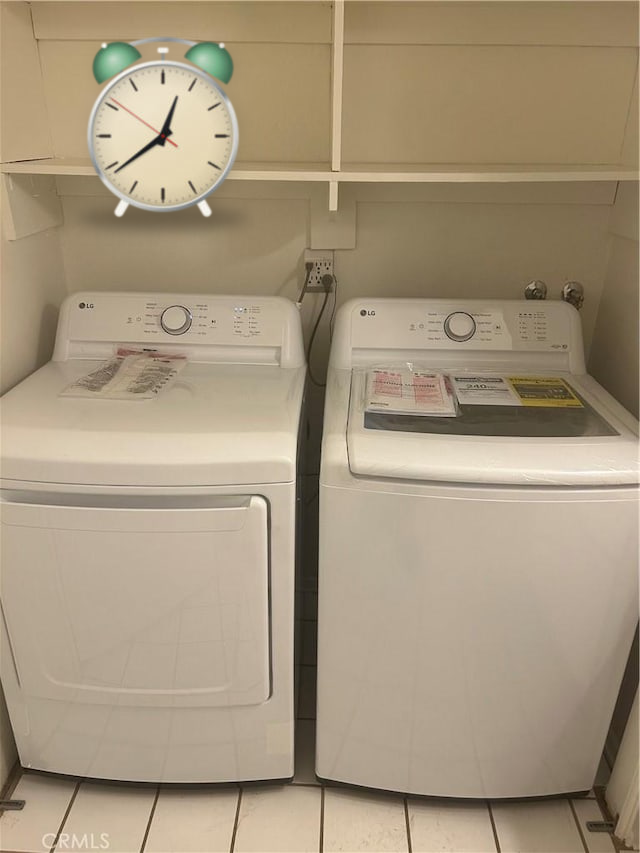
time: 12:38:51
